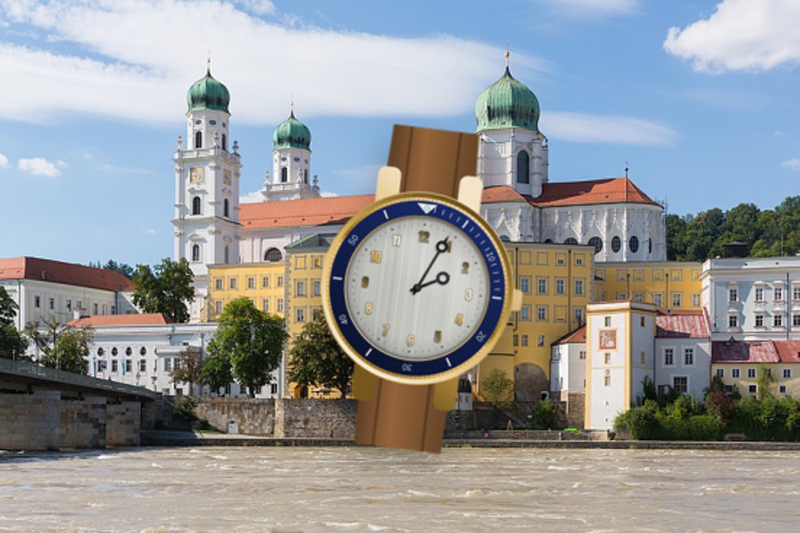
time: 2:04
